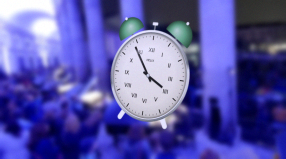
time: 3:54
